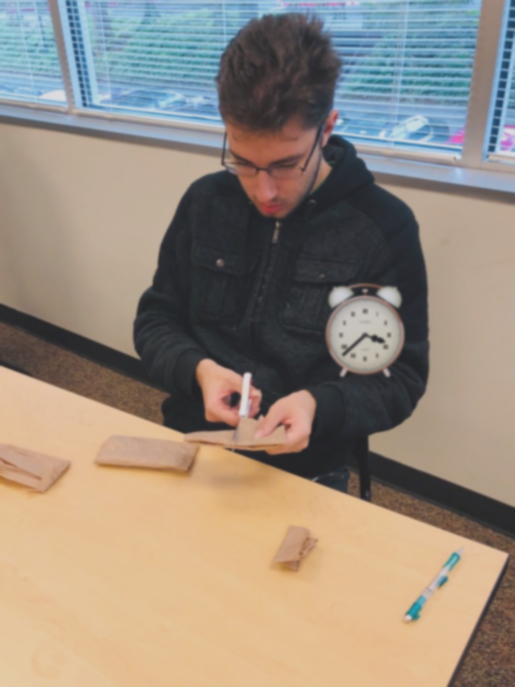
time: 3:38
